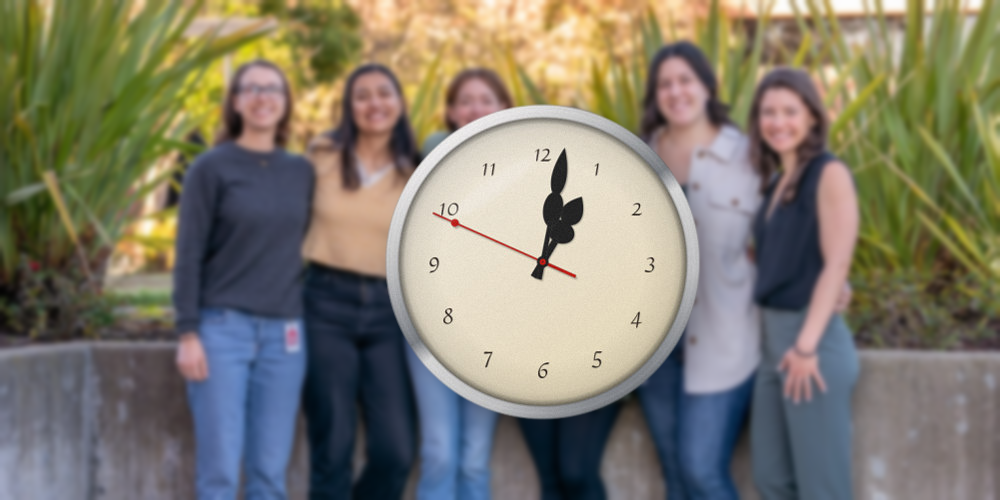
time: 1:01:49
